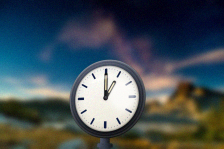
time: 1:00
